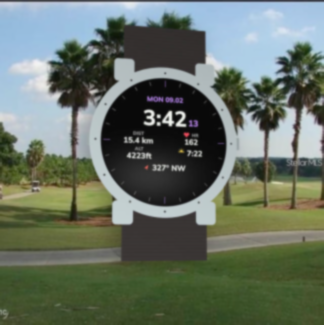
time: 3:42
